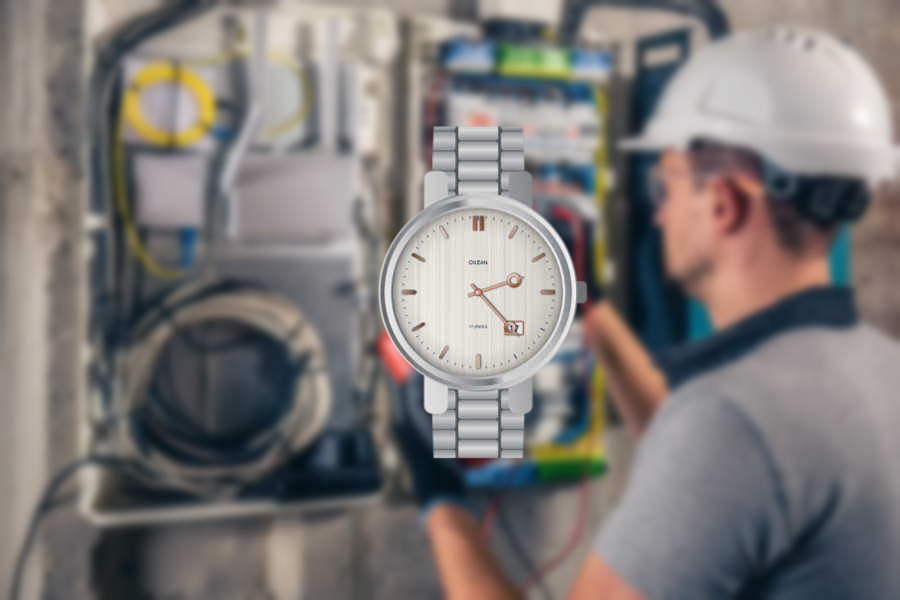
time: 2:23
